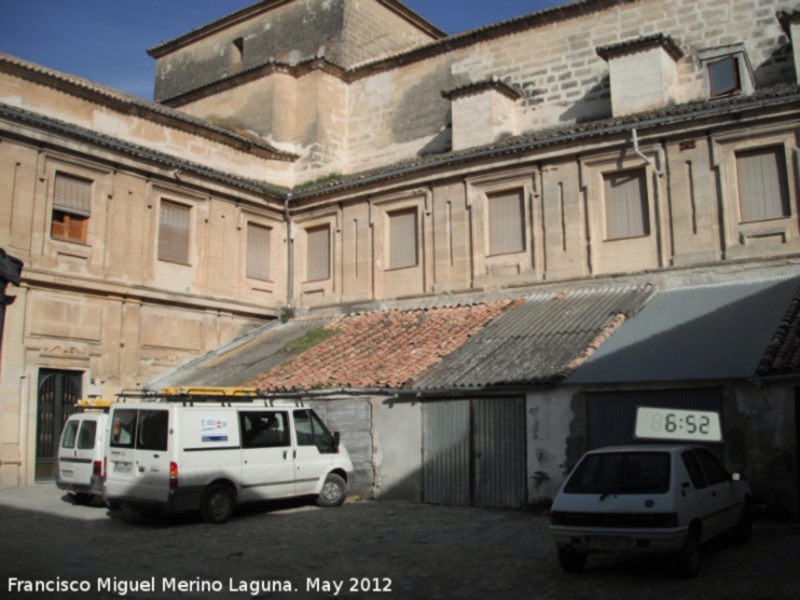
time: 6:52
